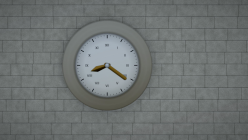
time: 8:21
